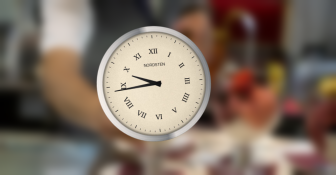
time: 9:44
